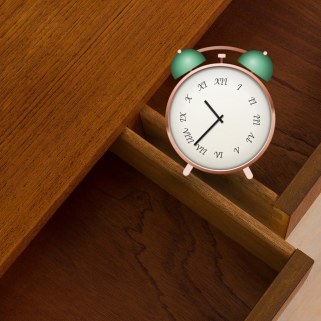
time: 10:37
